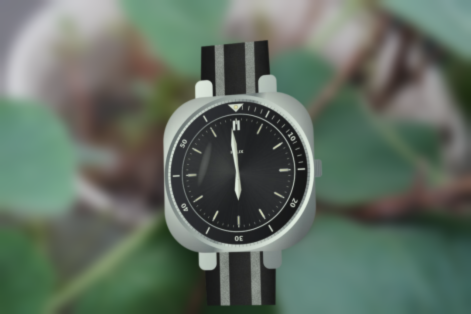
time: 5:59
